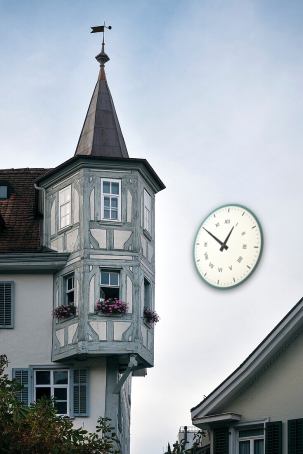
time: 12:50
